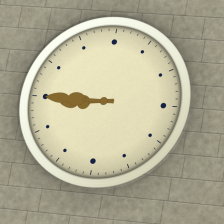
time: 8:45
